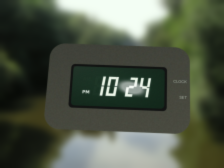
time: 10:24
